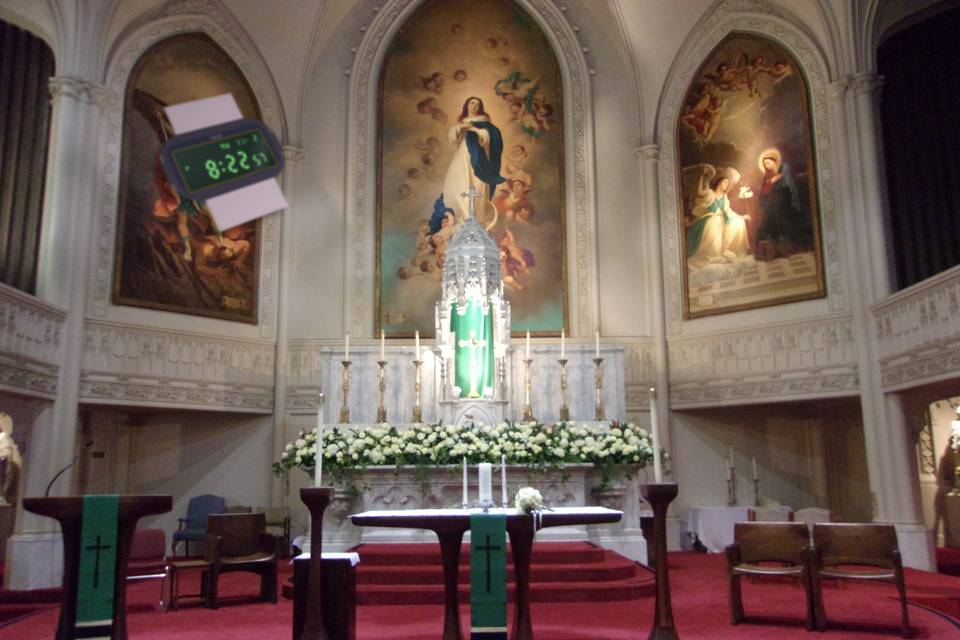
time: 8:22
